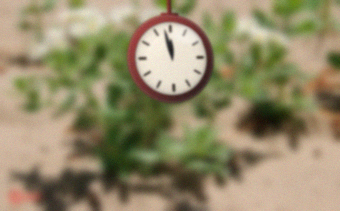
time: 11:58
